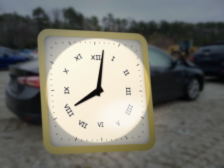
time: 8:02
